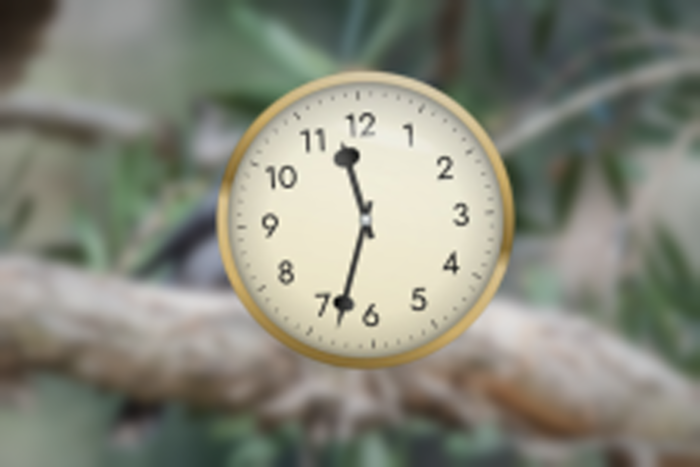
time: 11:33
